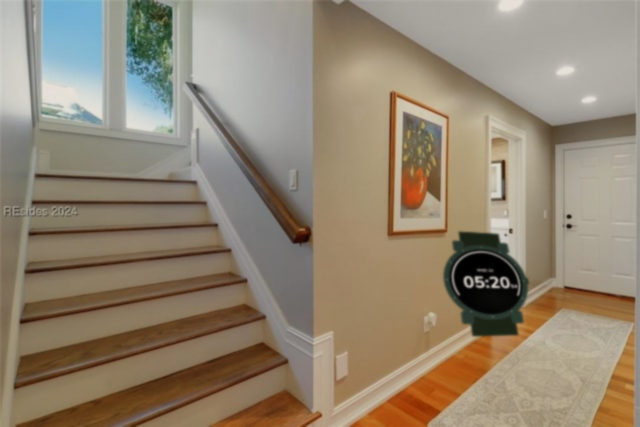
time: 5:20
